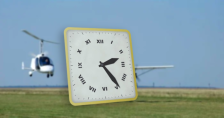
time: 2:24
